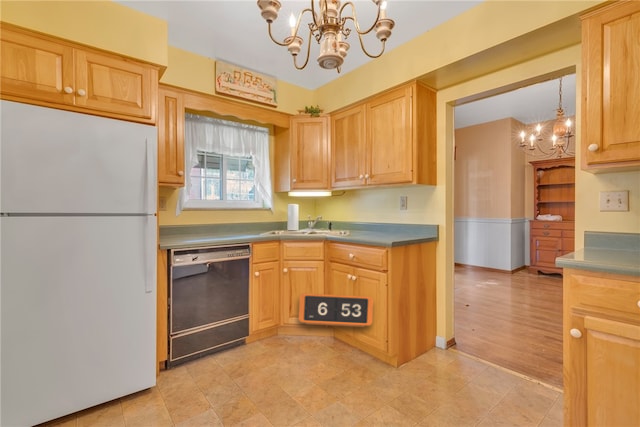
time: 6:53
